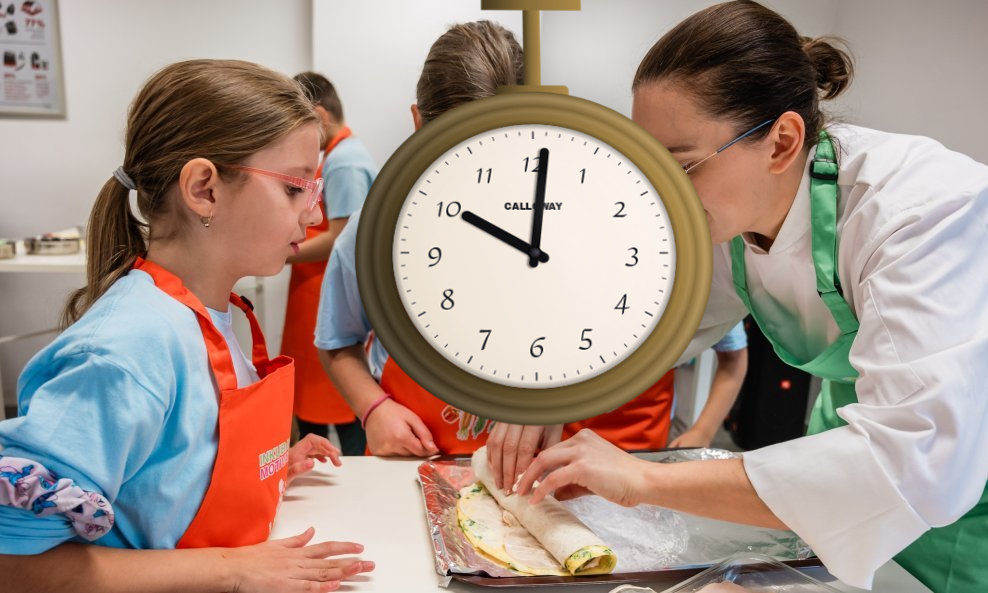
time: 10:01
